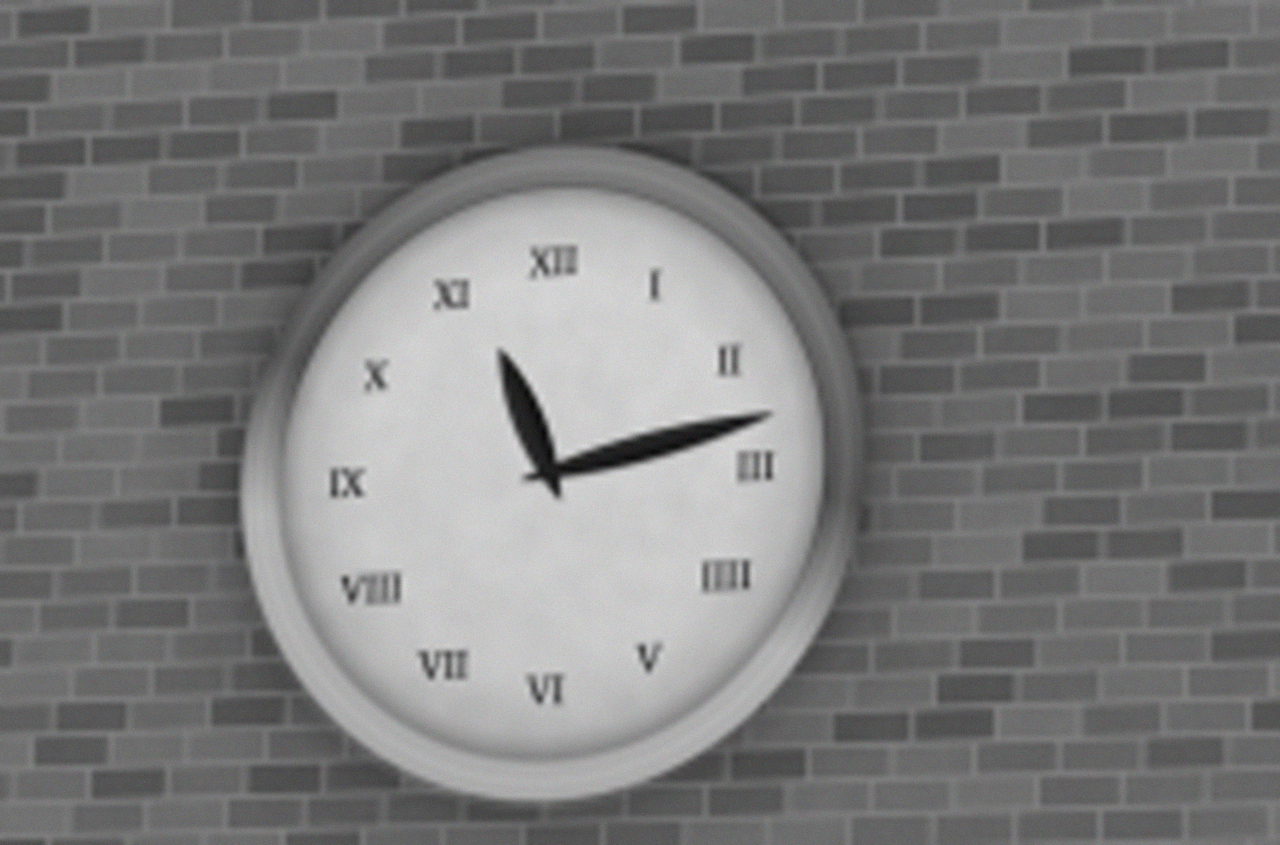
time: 11:13
